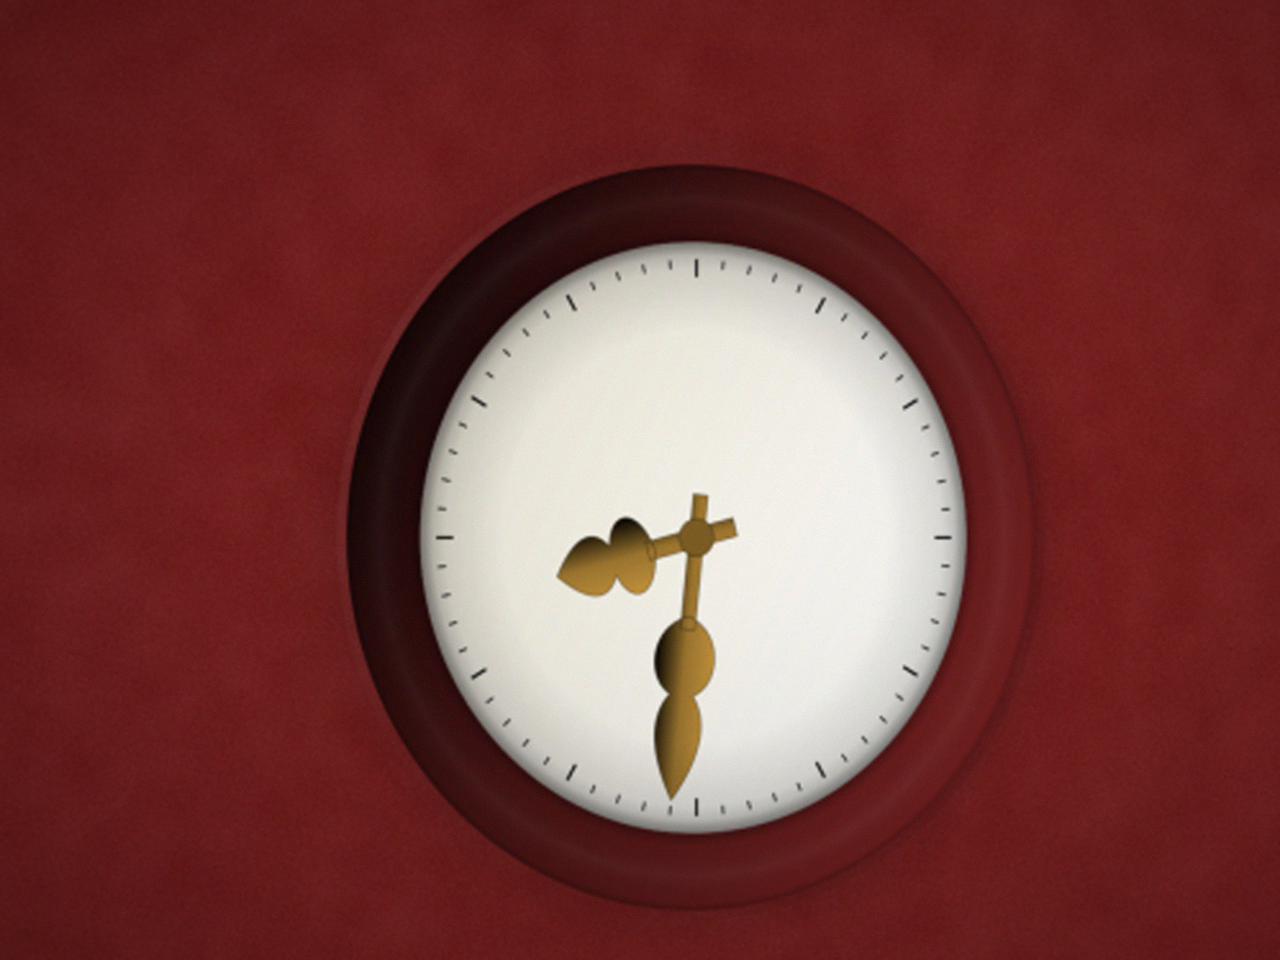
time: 8:31
